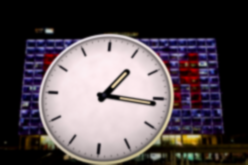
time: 1:16
